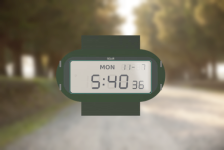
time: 5:40:36
